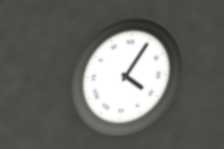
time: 4:05
